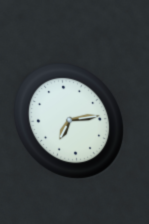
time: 7:14
